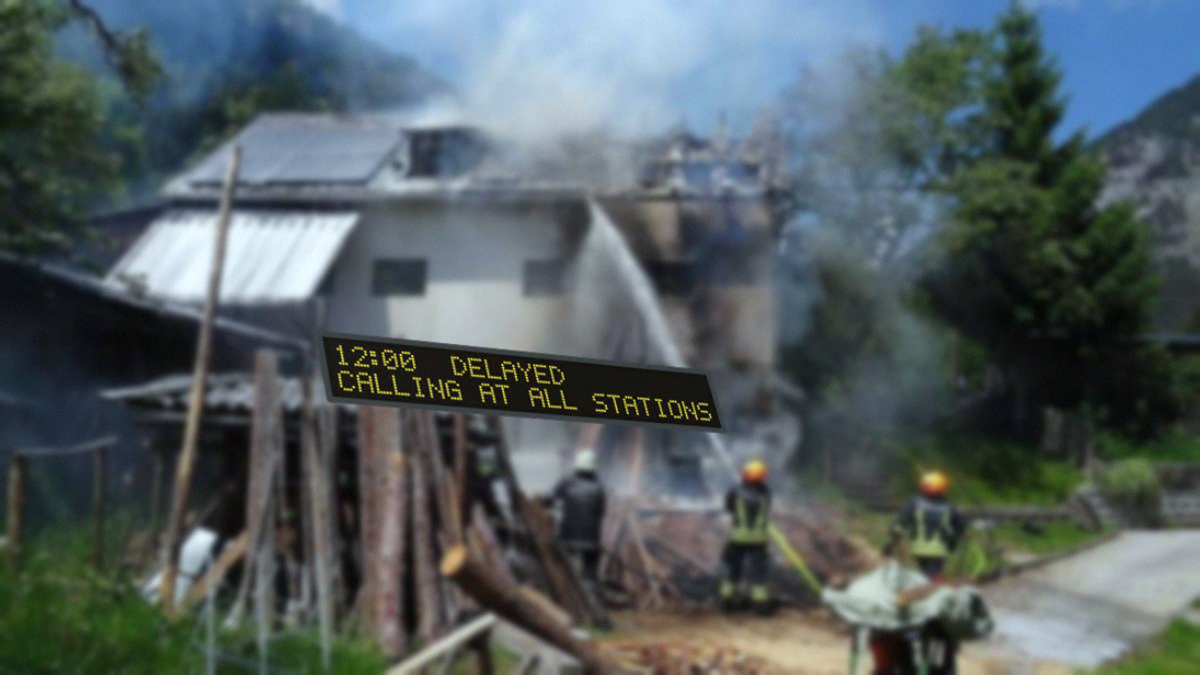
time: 12:00
